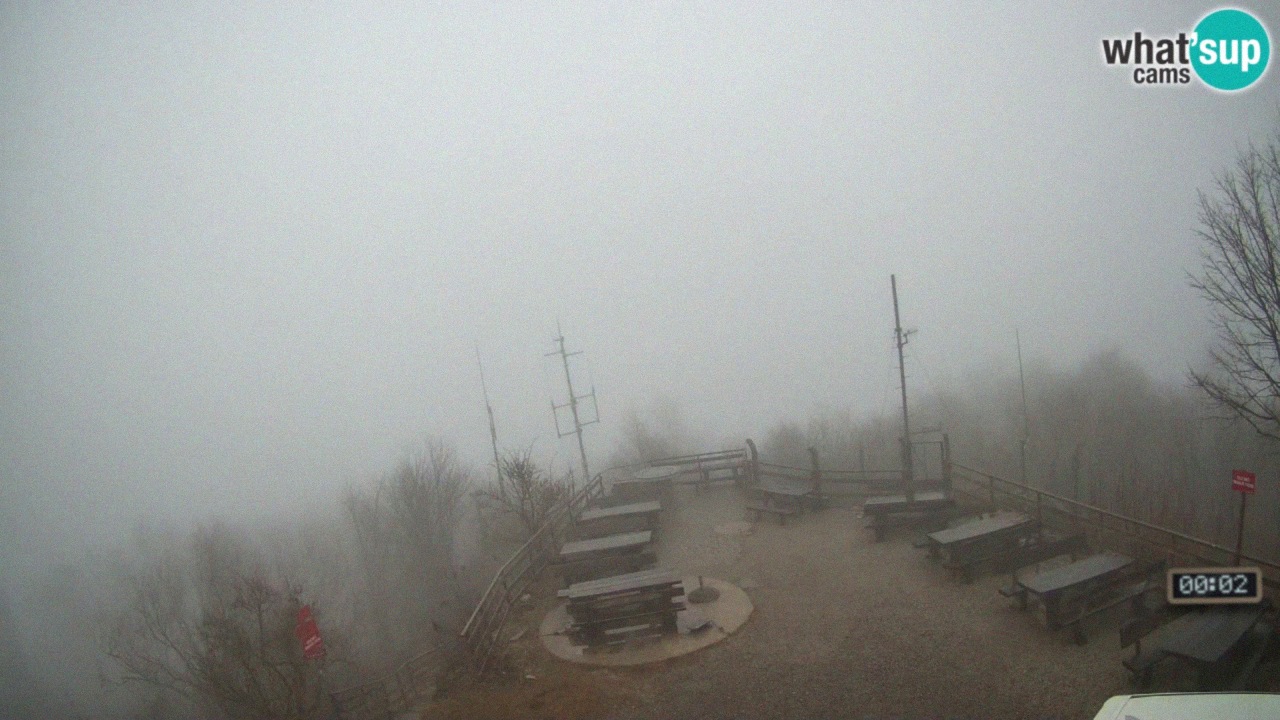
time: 0:02
